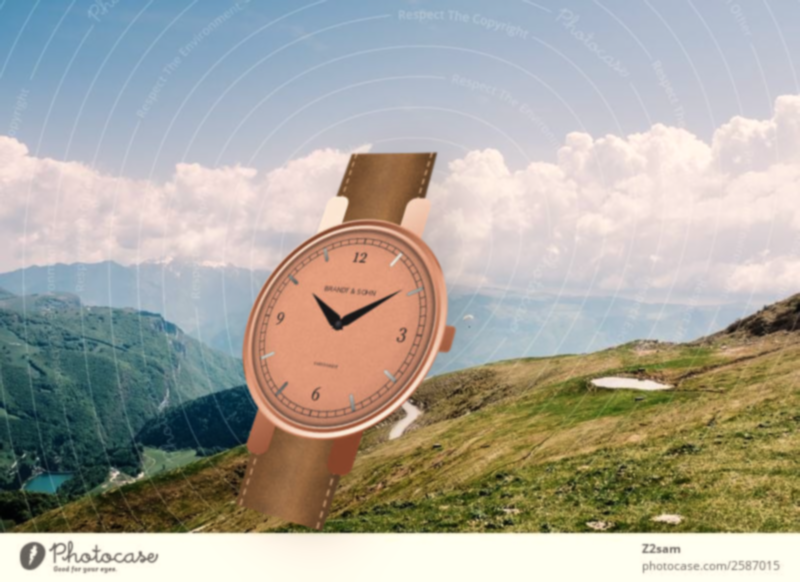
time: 10:09
